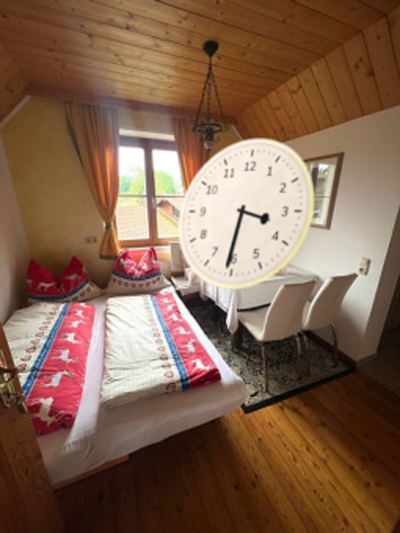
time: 3:31
